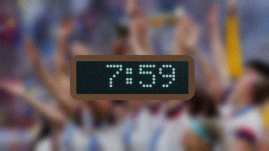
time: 7:59
